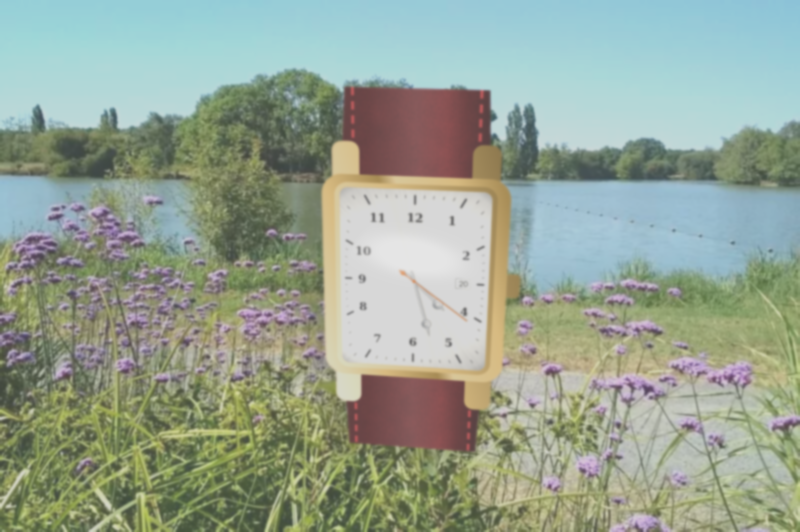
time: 4:27:21
